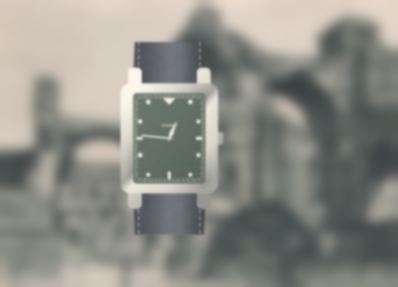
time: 12:46
